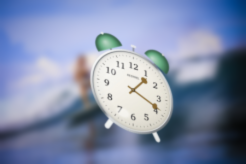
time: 1:19
